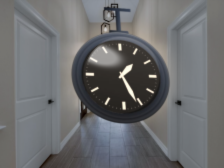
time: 1:26
